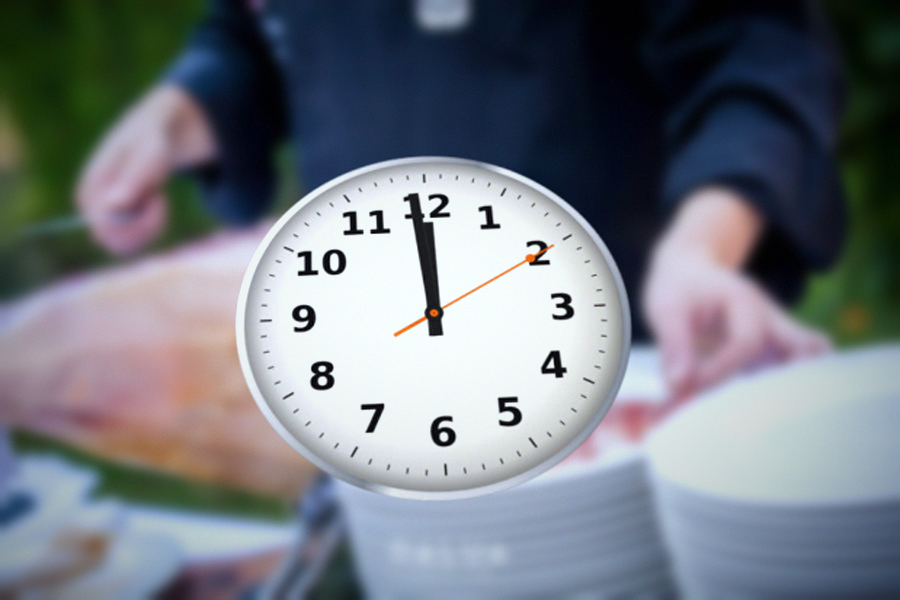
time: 11:59:10
